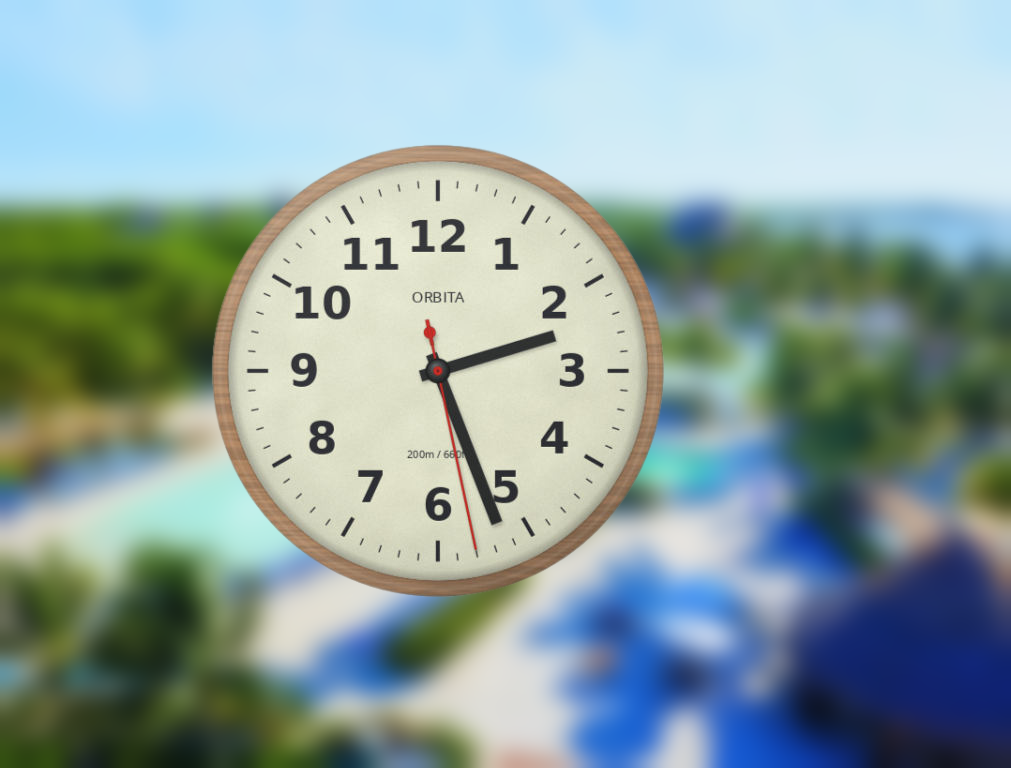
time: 2:26:28
